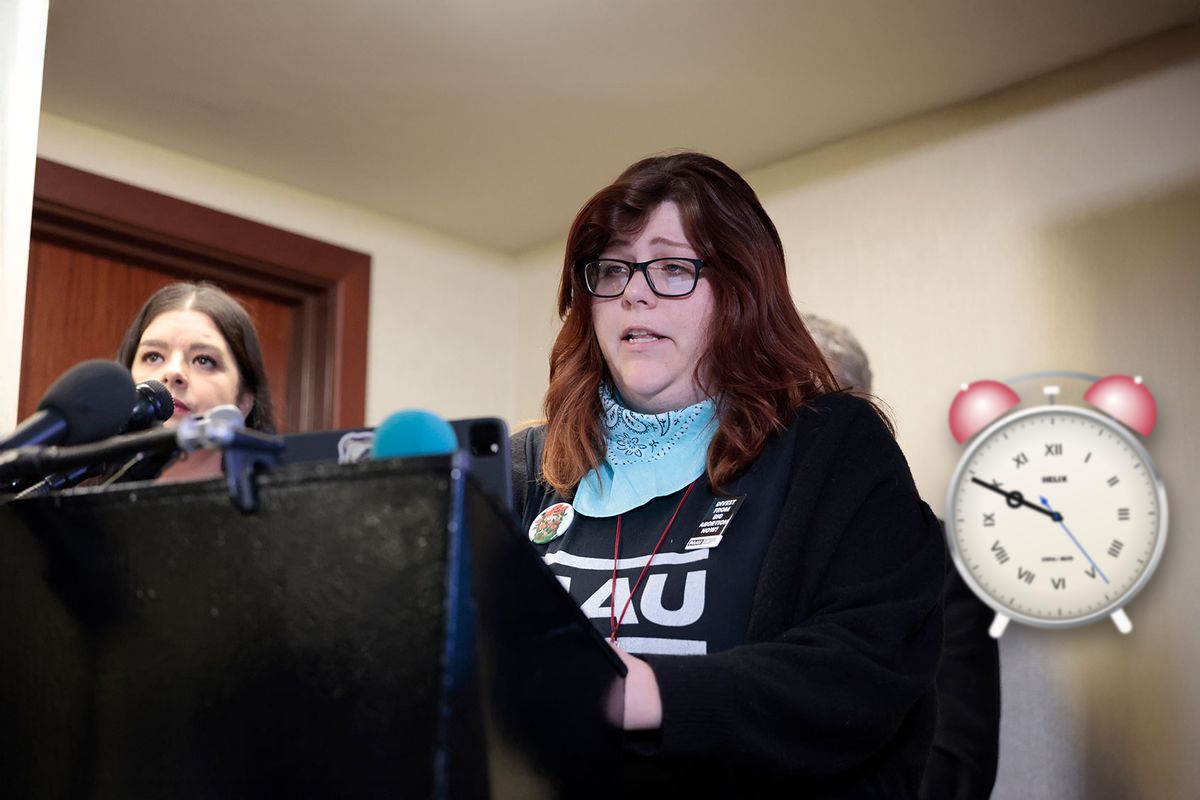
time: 9:49:24
